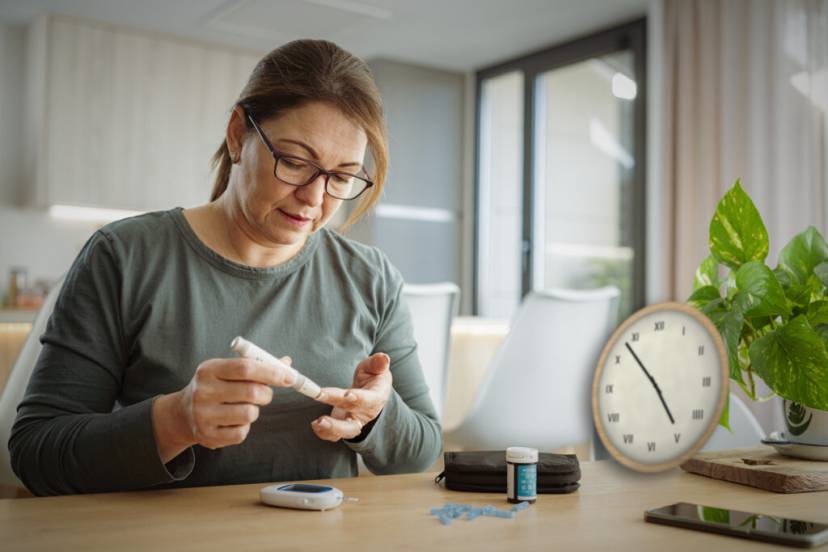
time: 4:53
